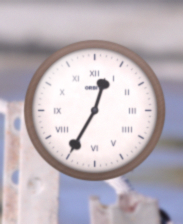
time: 12:35
